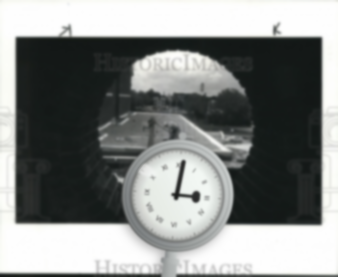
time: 3:01
